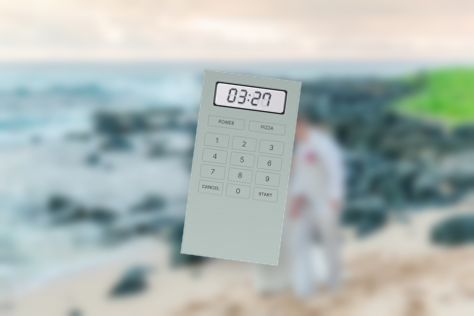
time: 3:27
